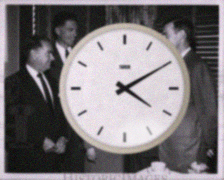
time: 4:10
